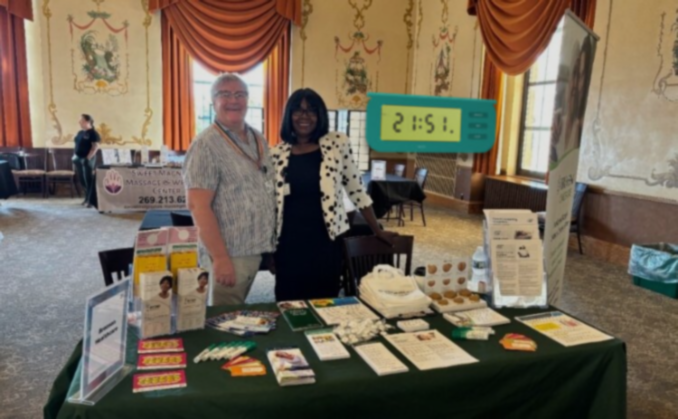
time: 21:51
